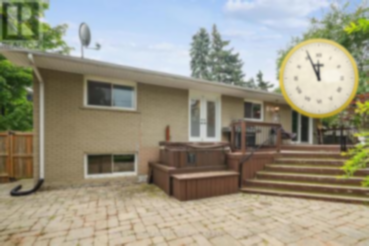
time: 11:56
